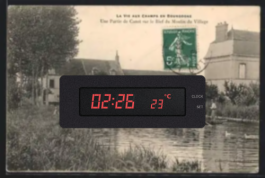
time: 2:26
